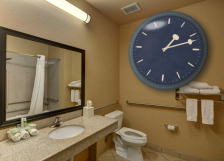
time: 1:12
